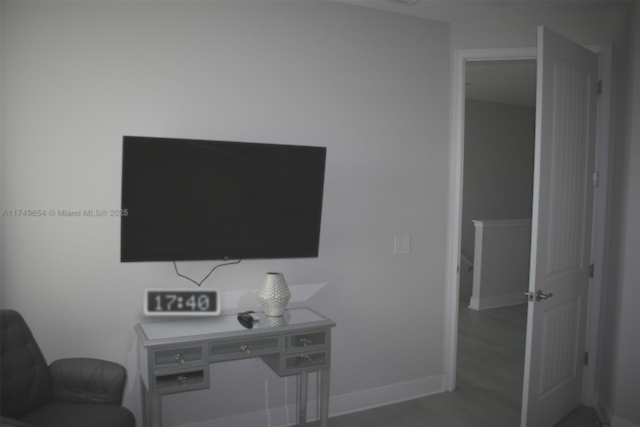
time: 17:40
